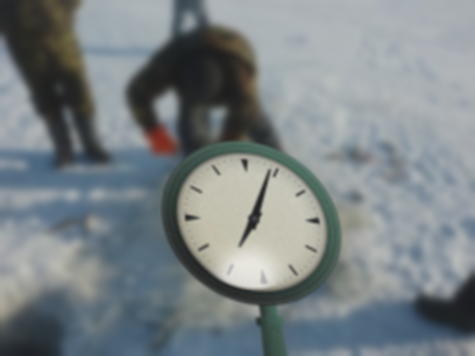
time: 7:04
